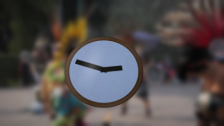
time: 2:48
